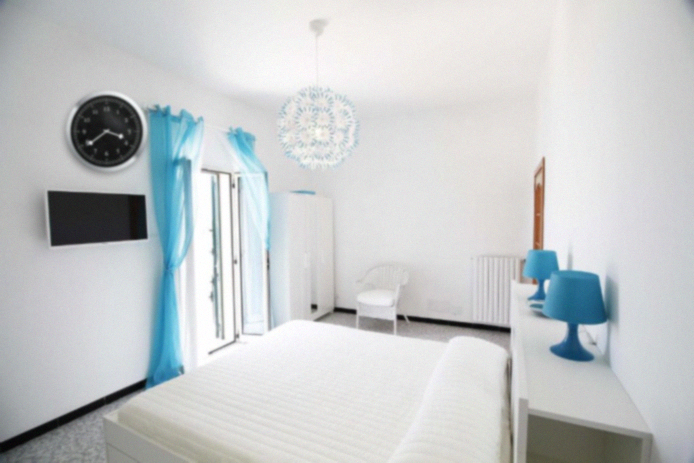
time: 3:39
